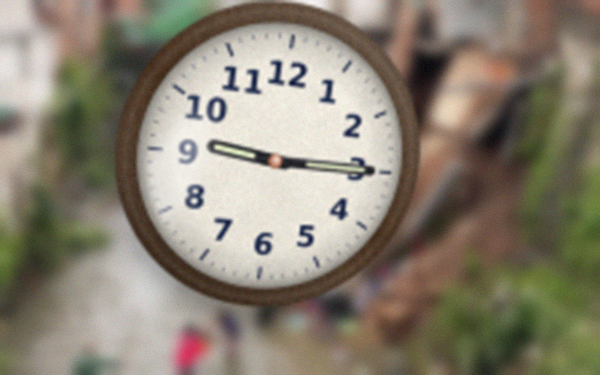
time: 9:15
